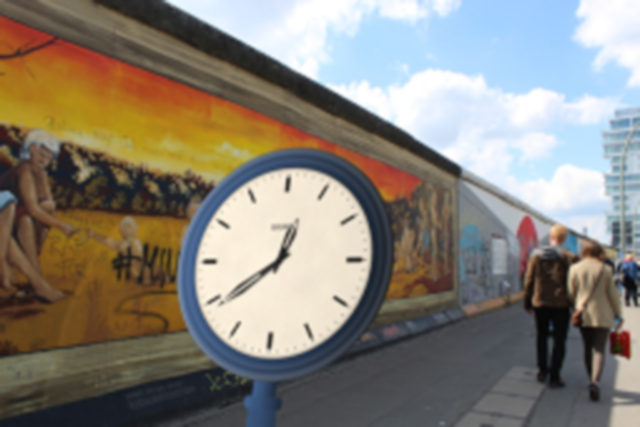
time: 12:39
